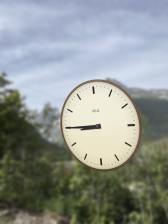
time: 8:45
